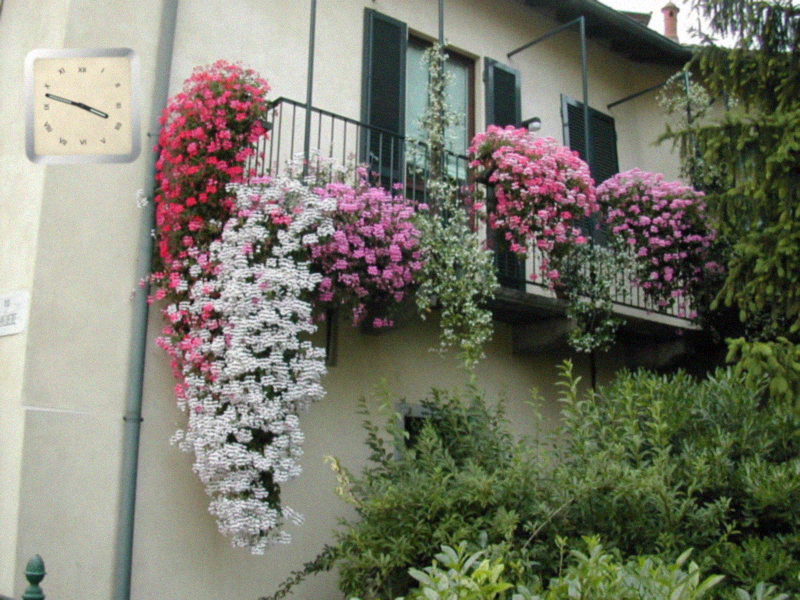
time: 3:48
